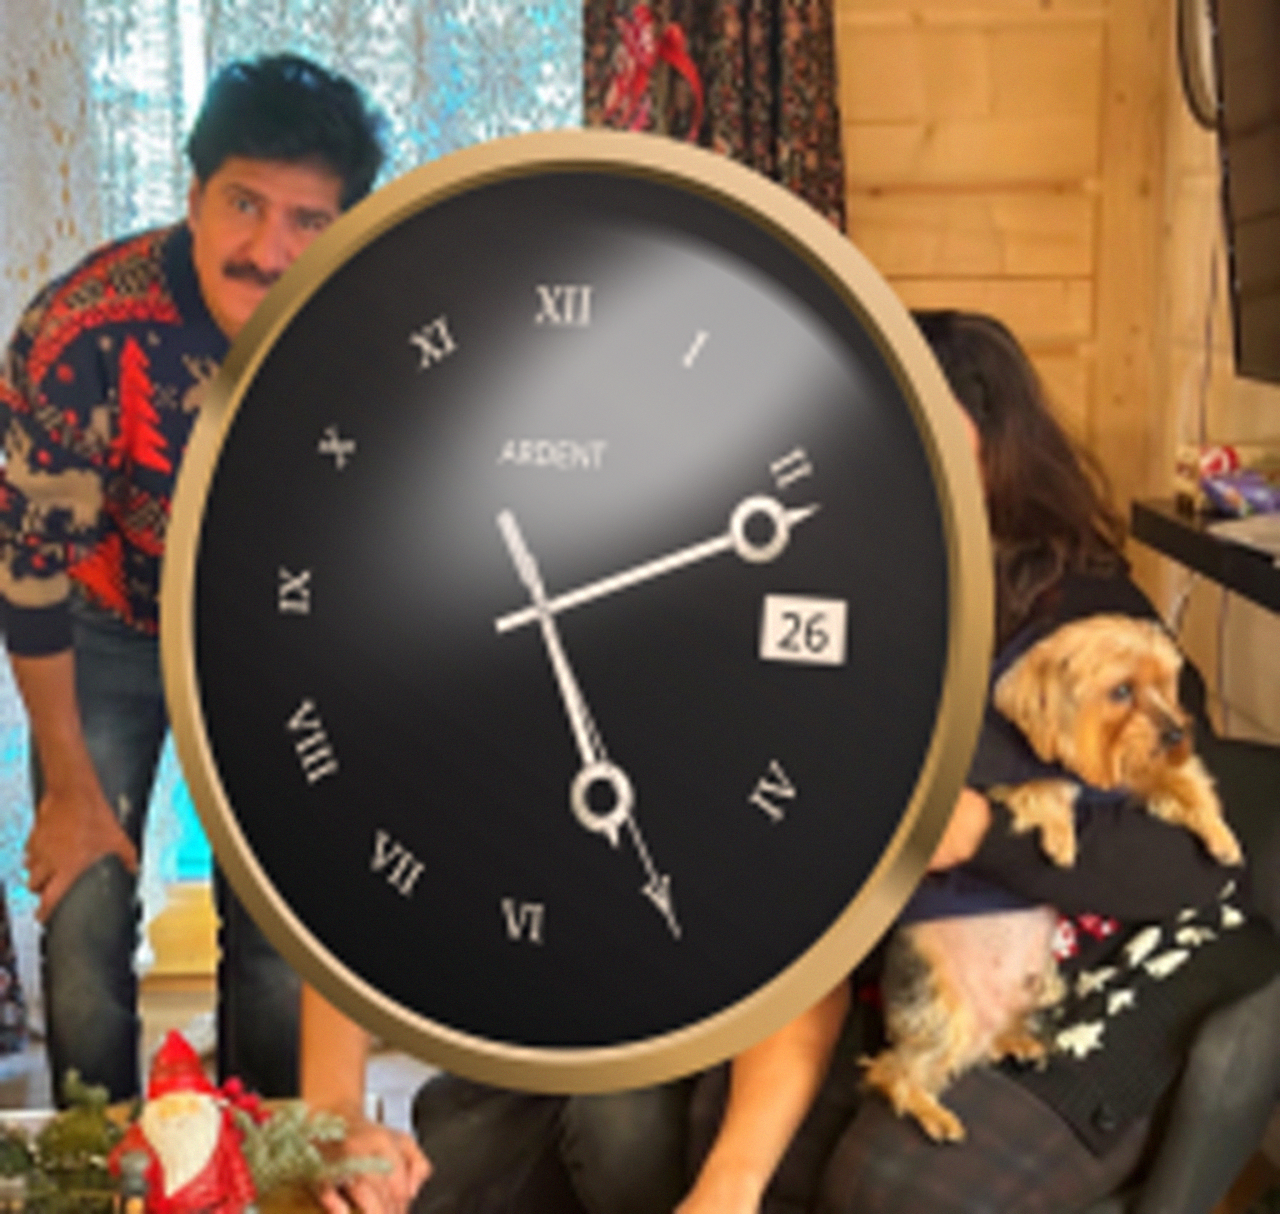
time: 5:11:25
